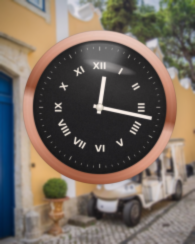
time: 12:17
